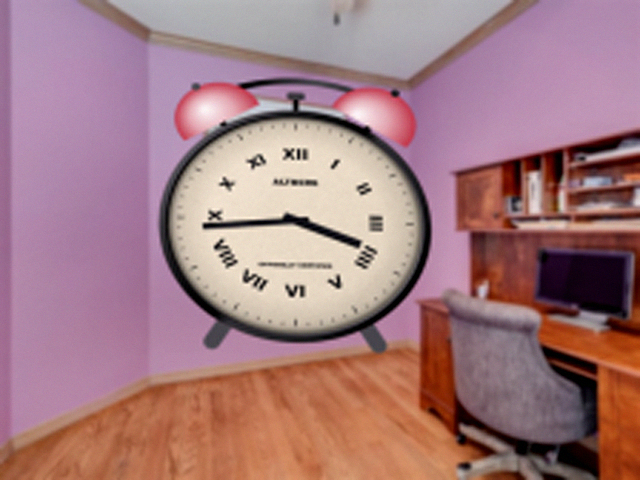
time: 3:44
